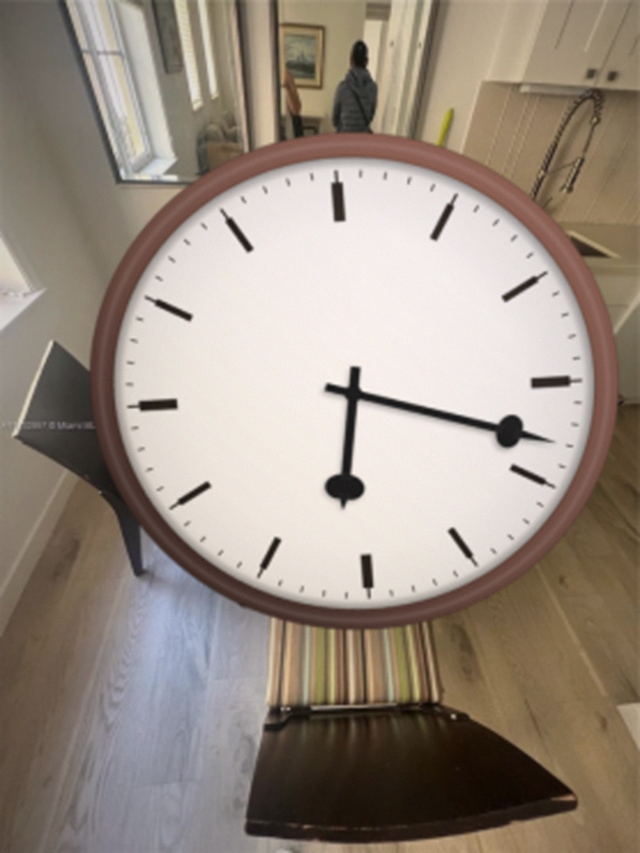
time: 6:18
